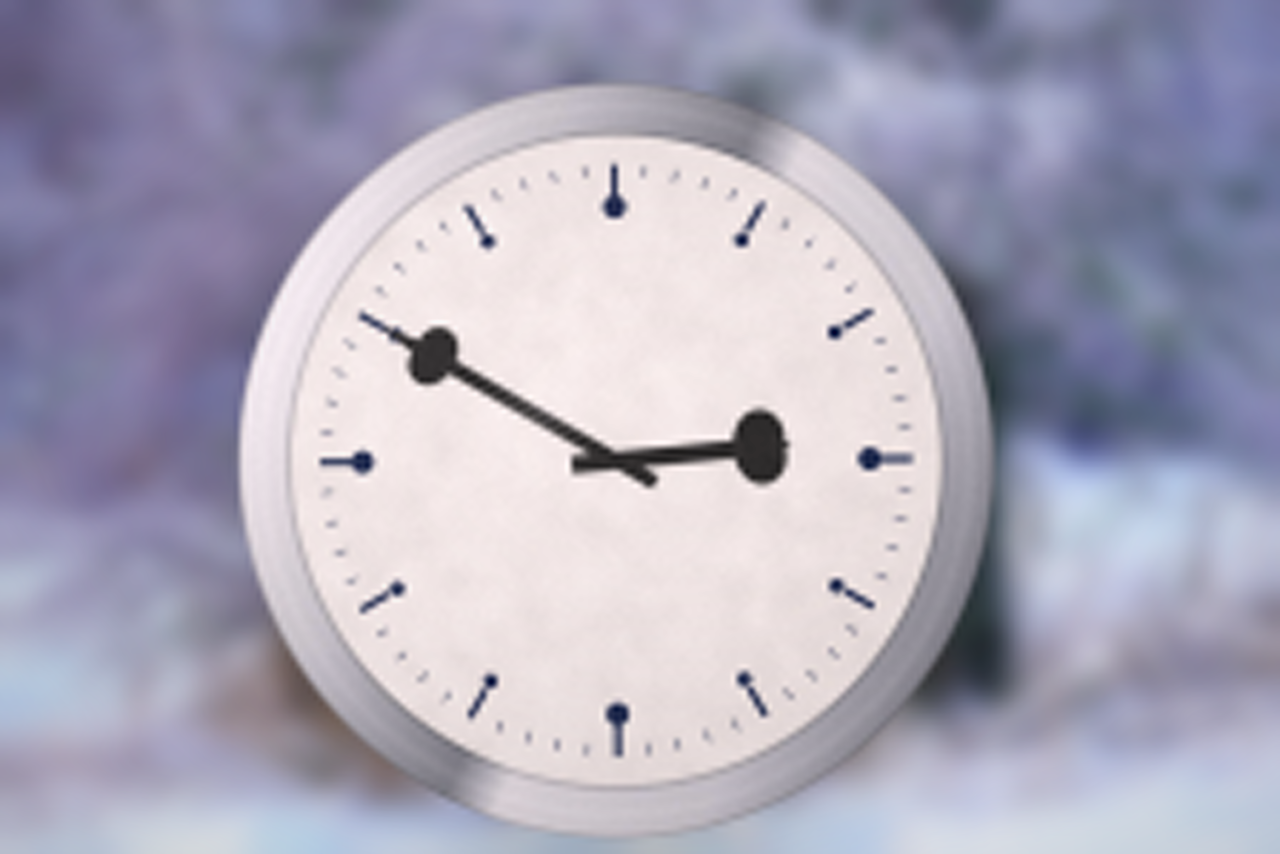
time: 2:50
